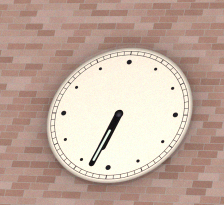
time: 6:33
